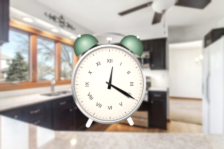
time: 12:20
